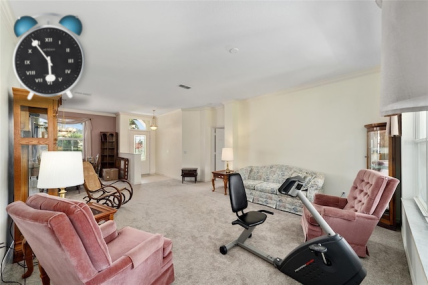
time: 5:54
